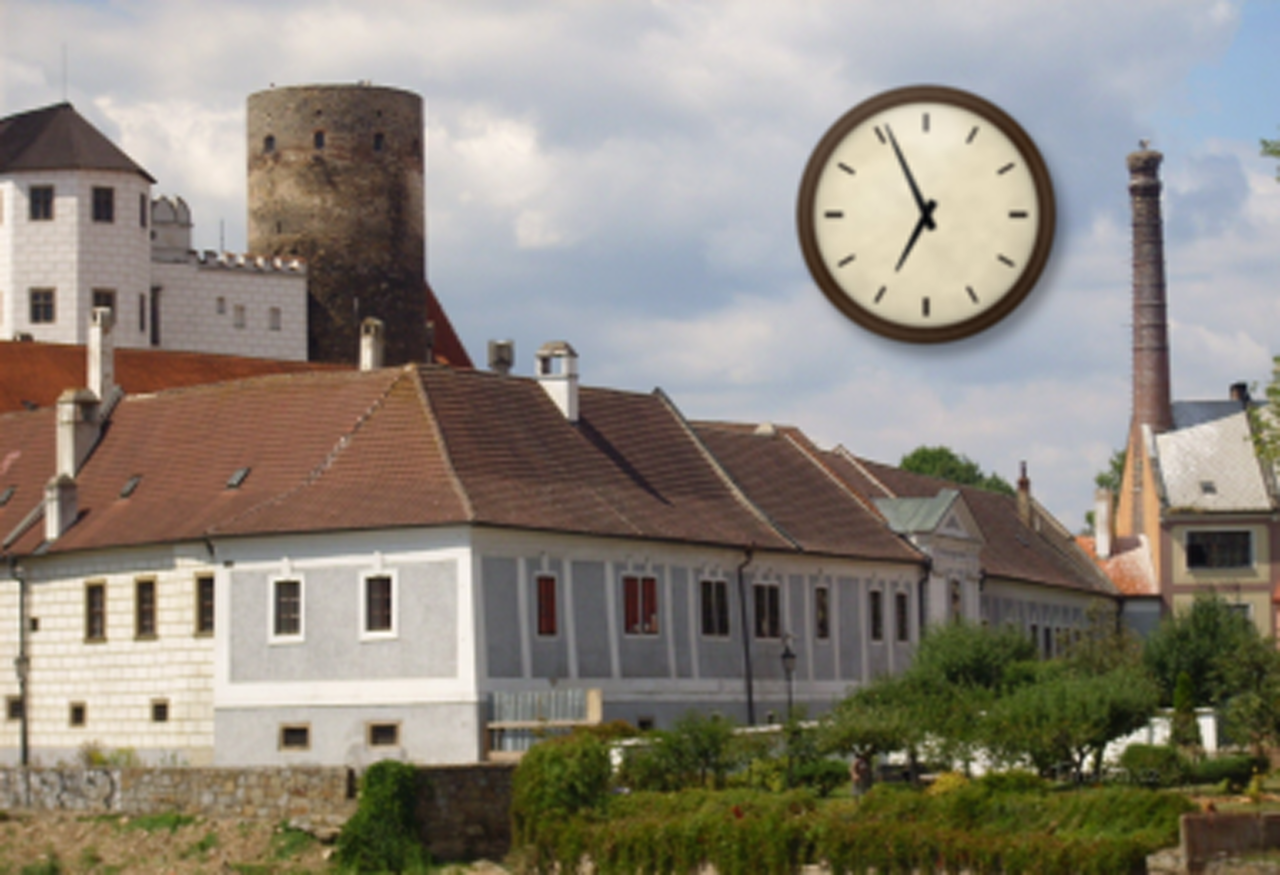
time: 6:56
